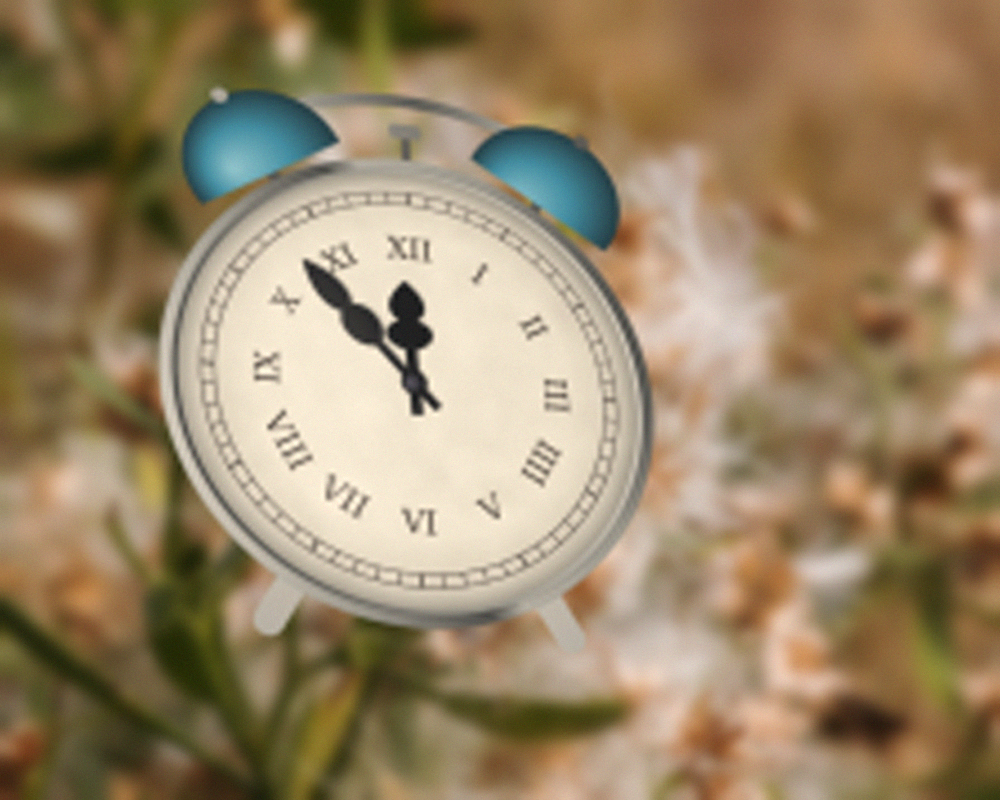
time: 11:53
